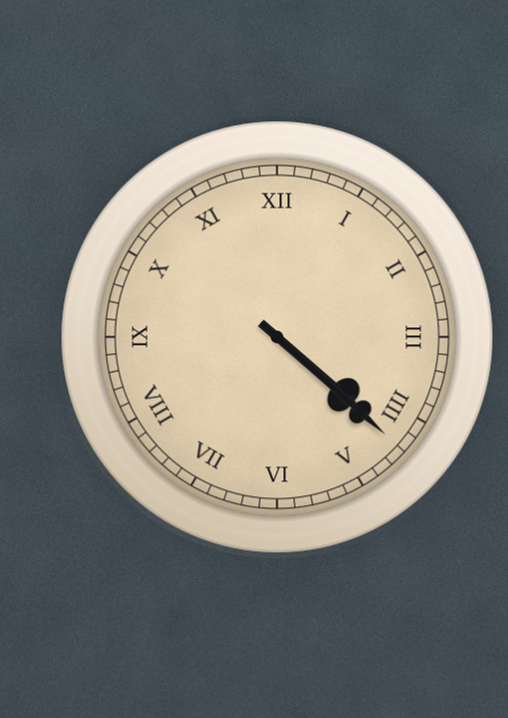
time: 4:22
